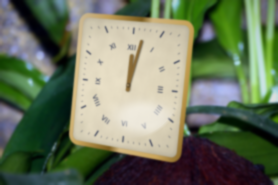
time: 12:02
